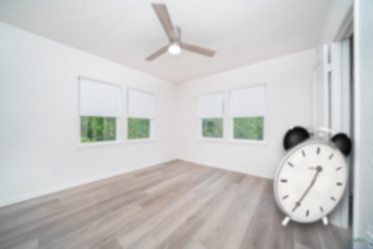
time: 12:35
